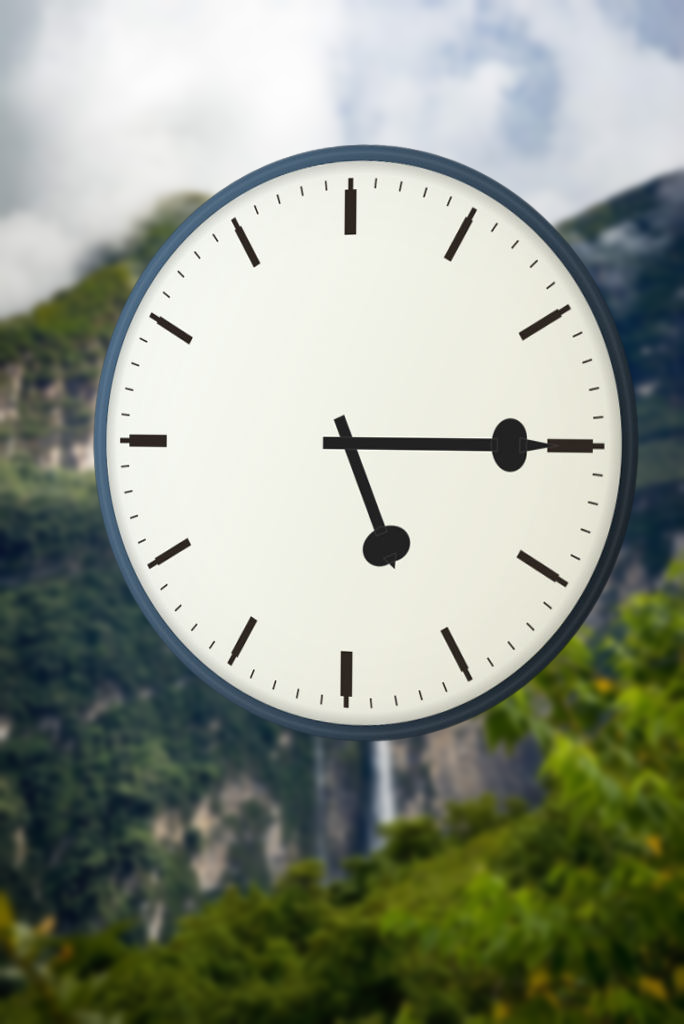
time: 5:15
